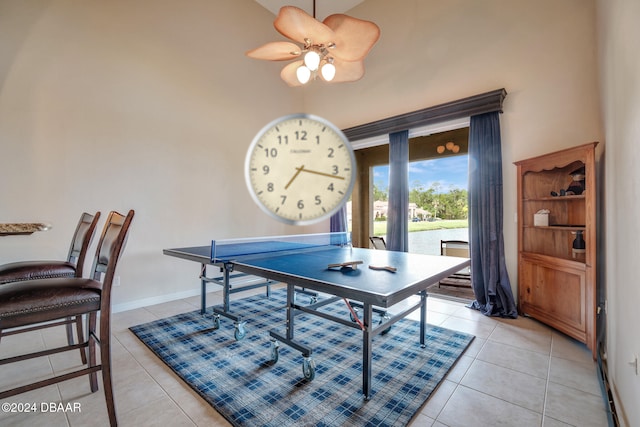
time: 7:17
